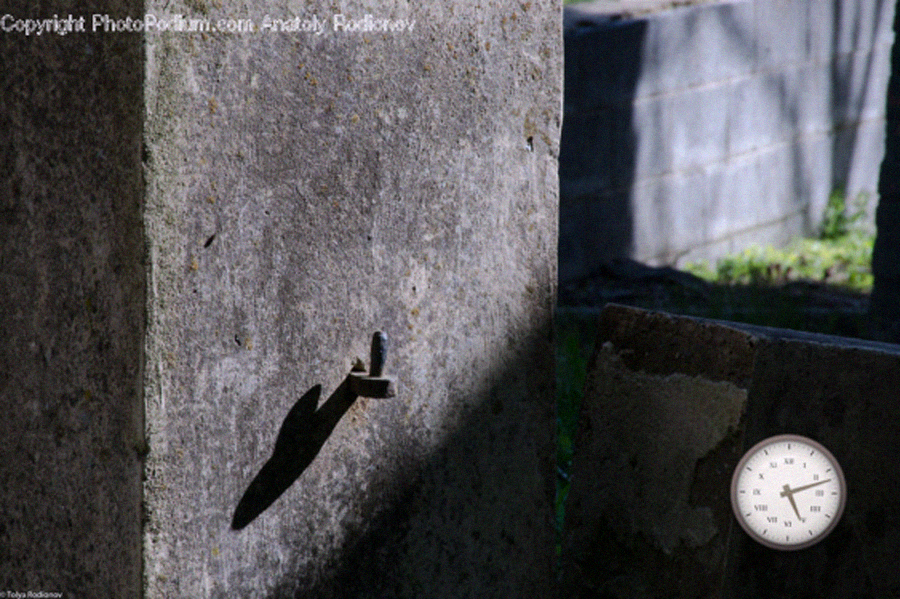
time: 5:12
